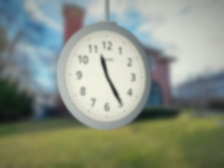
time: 11:25
